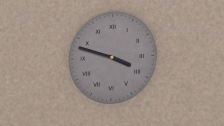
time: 3:48
